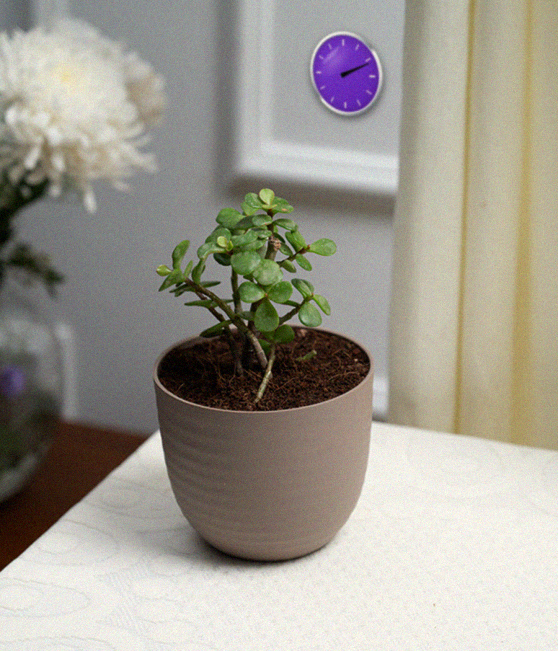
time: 2:11
